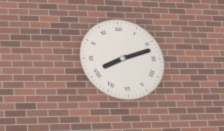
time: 8:12
